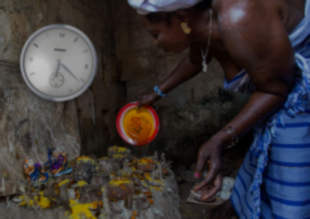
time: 6:21
